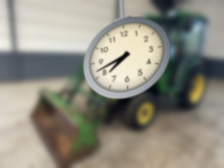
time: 7:42
